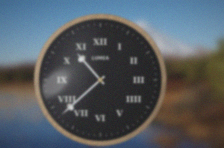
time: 10:38
